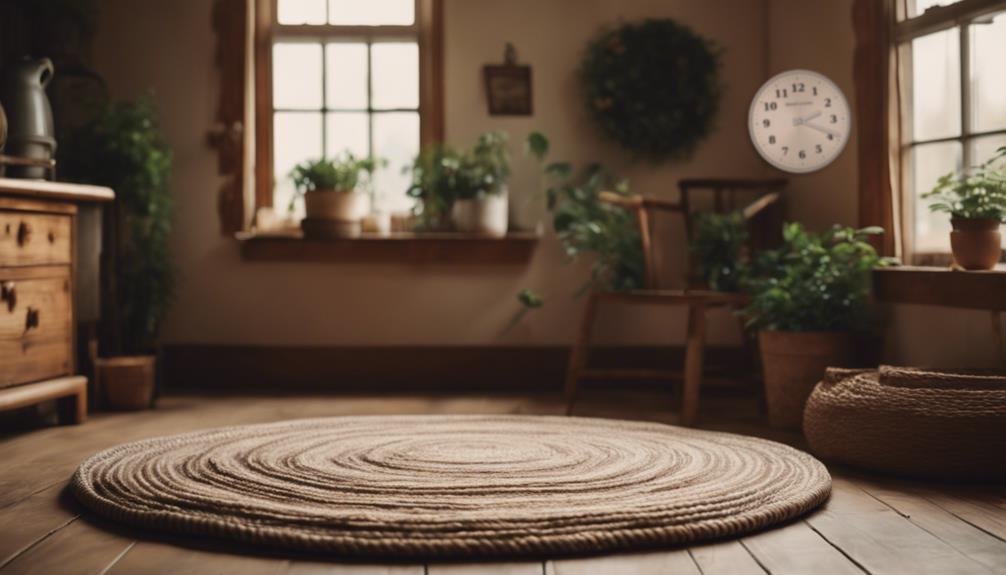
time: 2:19
